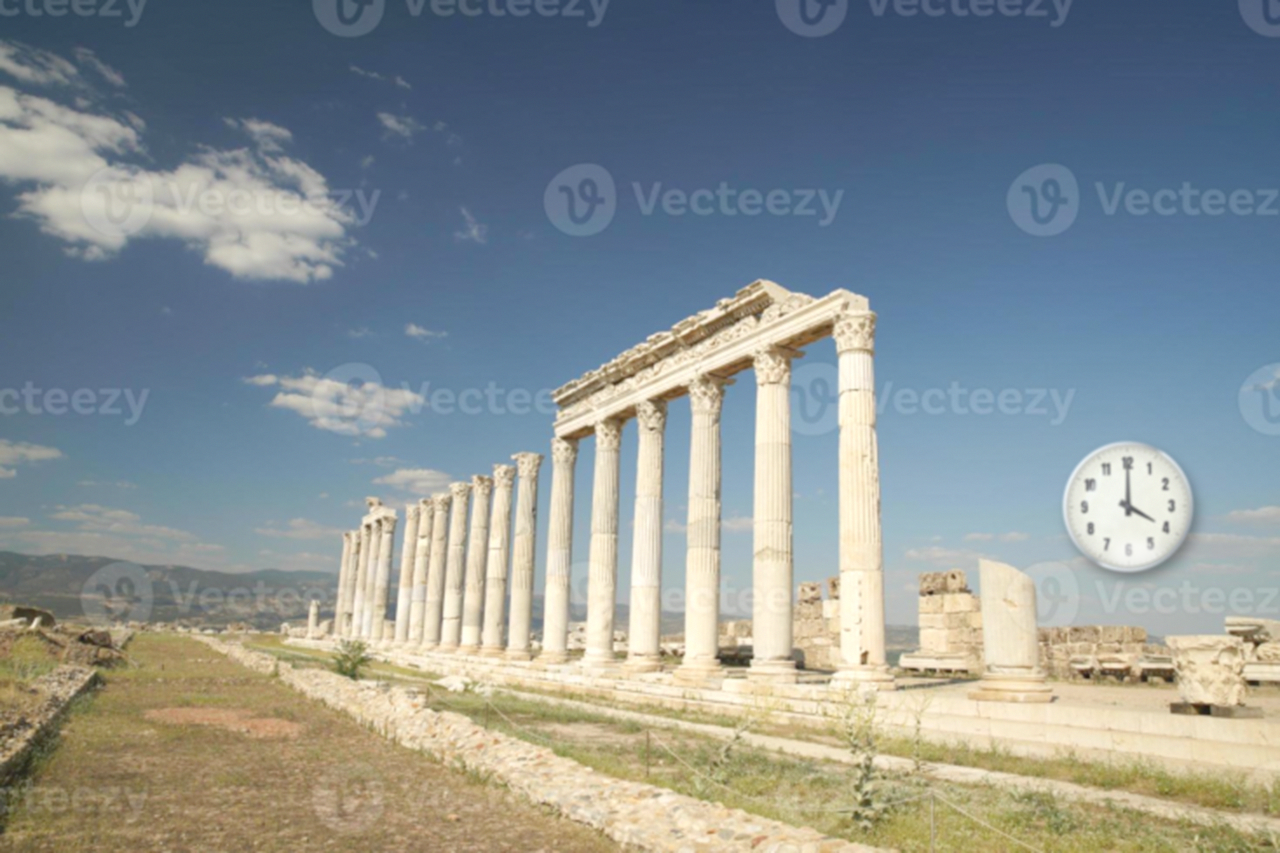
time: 4:00
